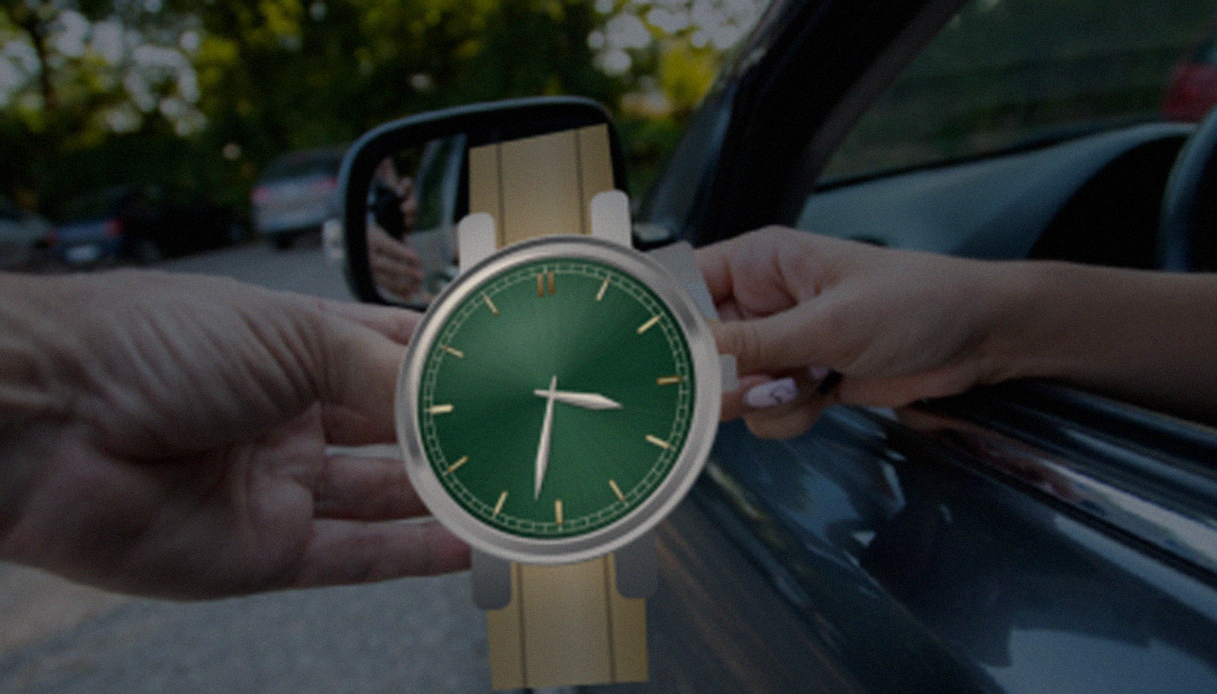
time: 3:32
